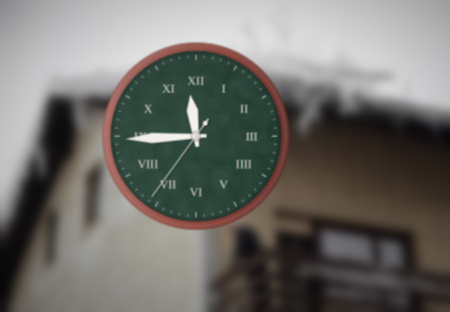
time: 11:44:36
